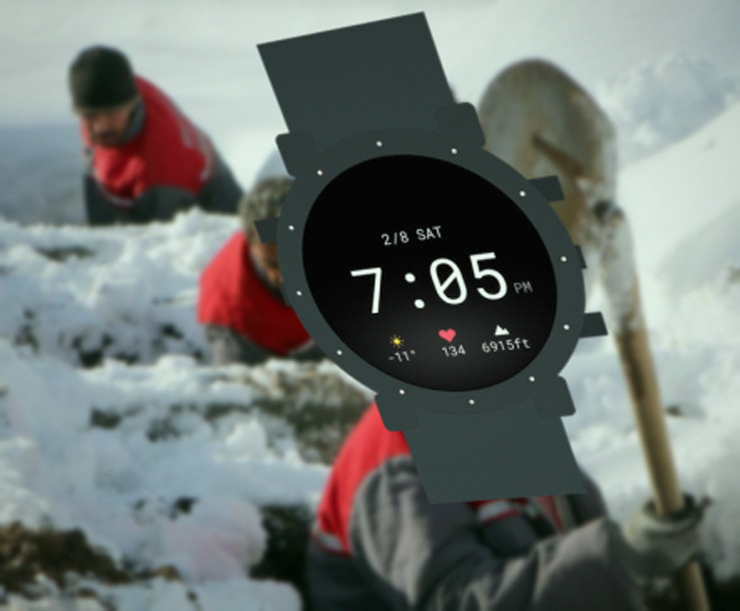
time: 7:05
